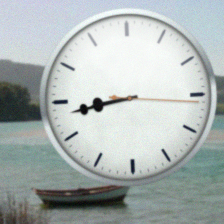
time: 8:43:16
